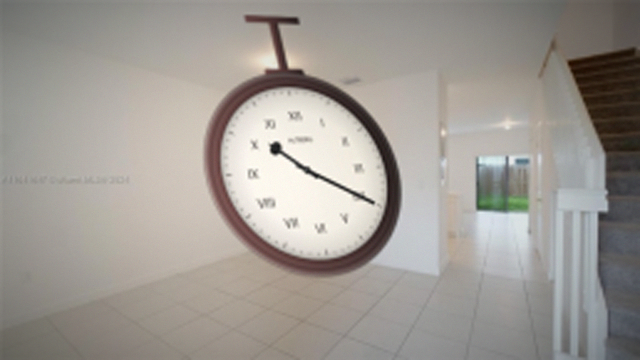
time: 10:20
